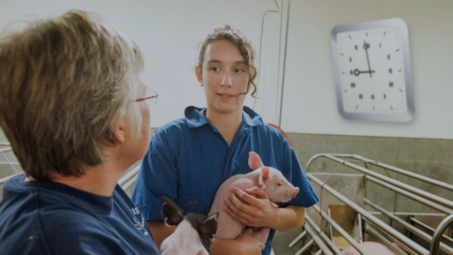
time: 8:59
